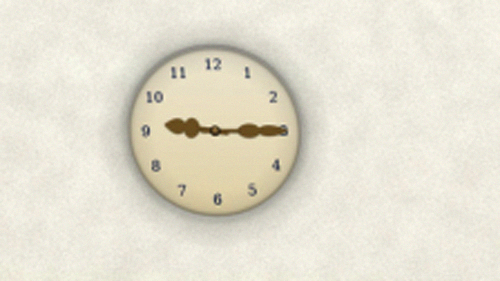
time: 9:15
